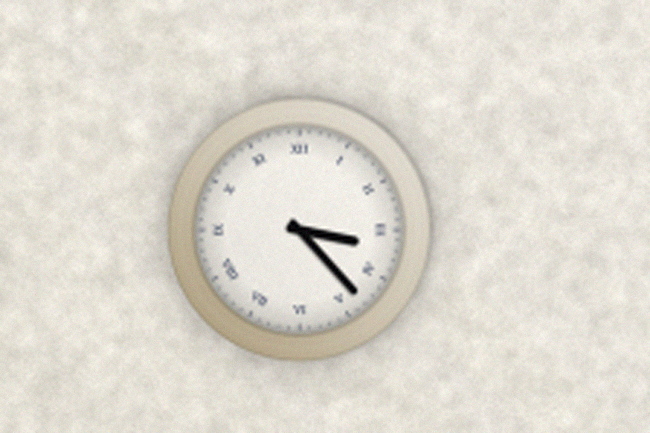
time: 3:23
